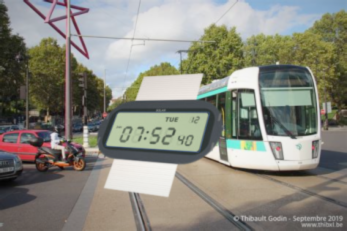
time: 7:52:40
